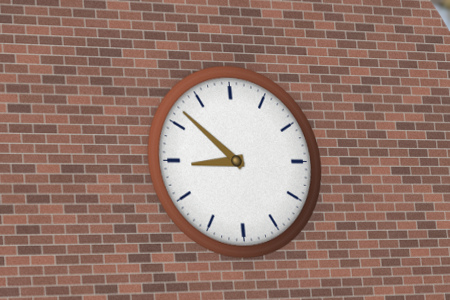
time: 8:52
